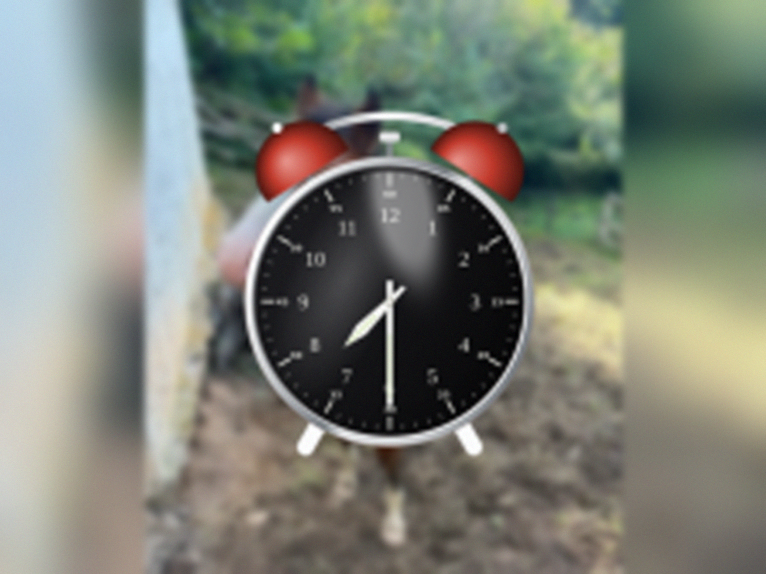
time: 7:30
